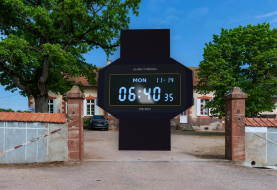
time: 6:40:35
